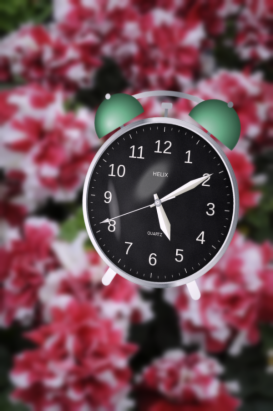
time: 5:09:41
